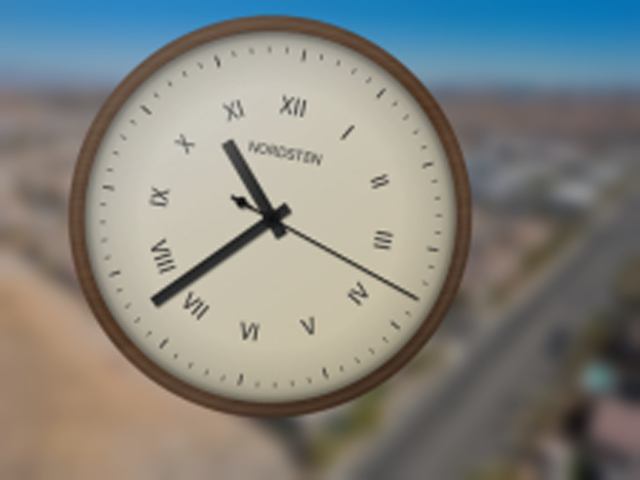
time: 10:37:18
